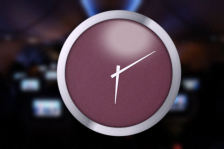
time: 6:10
